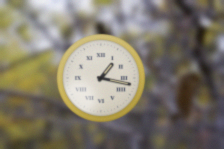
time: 1:17
